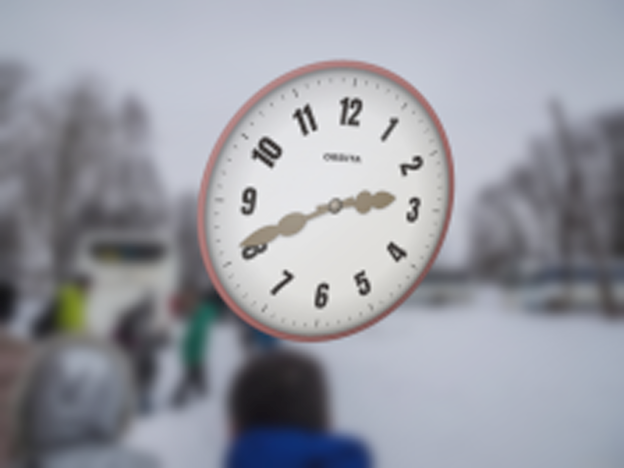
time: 2:41
